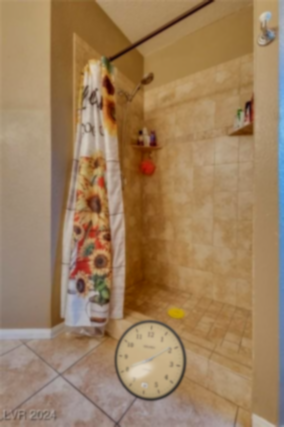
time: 8:09
